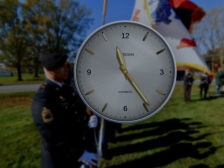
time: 11:24
